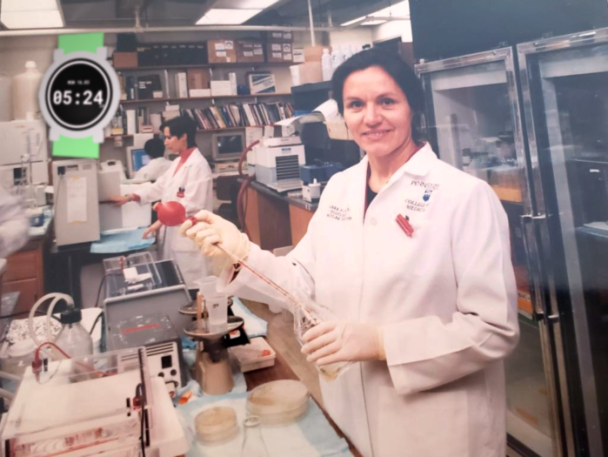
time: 5:24
